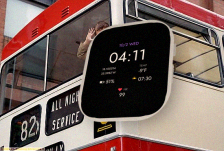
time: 4:11
